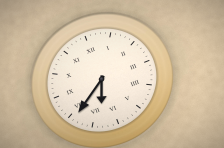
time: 6:39
